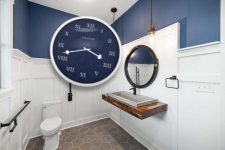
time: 3:42
